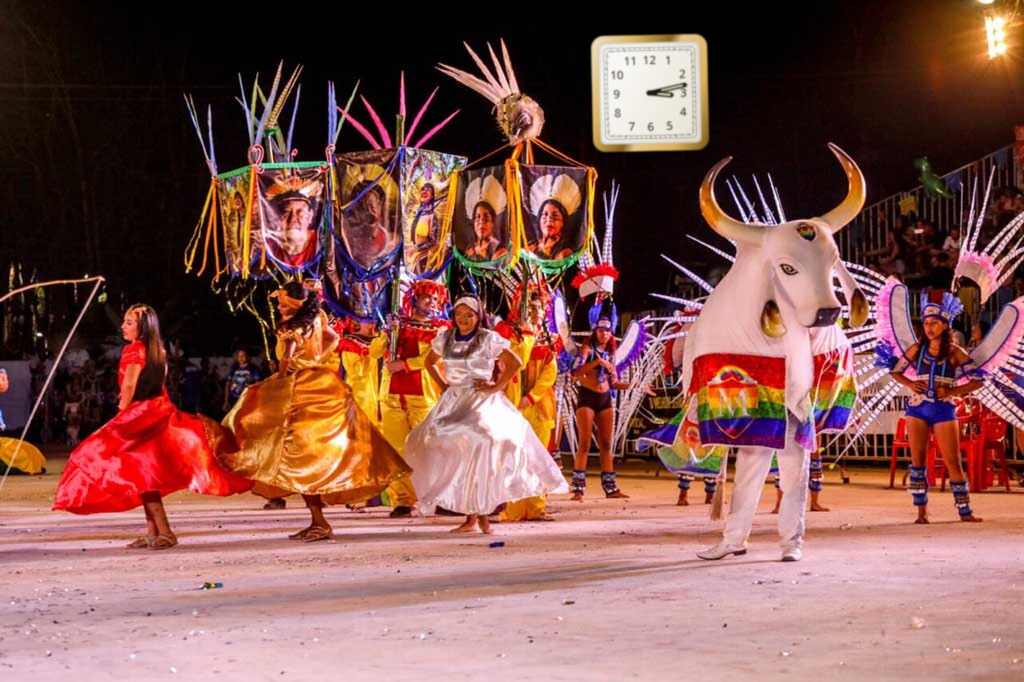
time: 3:13
